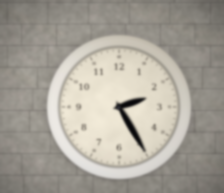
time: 2:25
